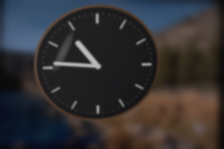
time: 10:46
